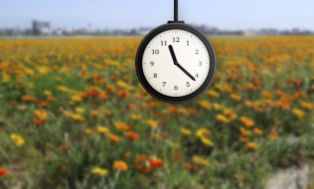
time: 11:22
